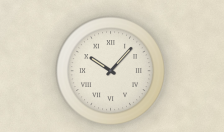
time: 10:07
